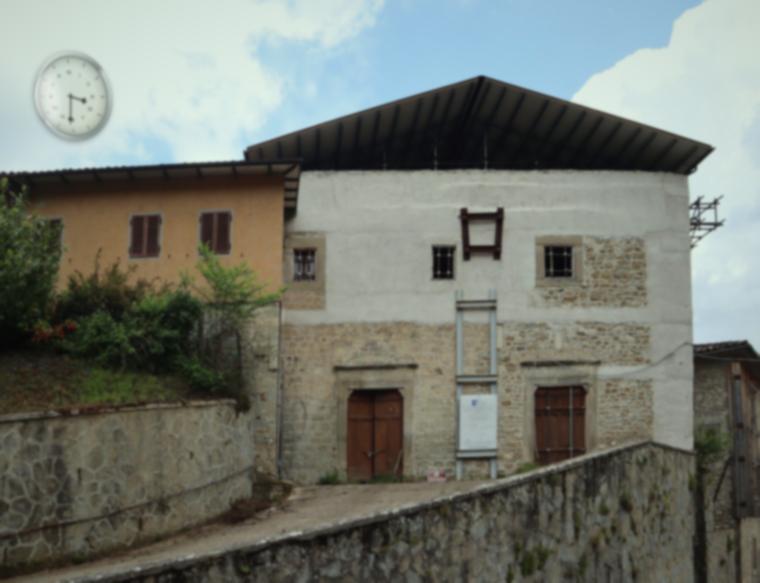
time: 3:31
